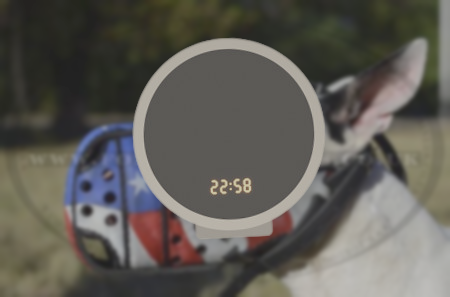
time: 22:58
